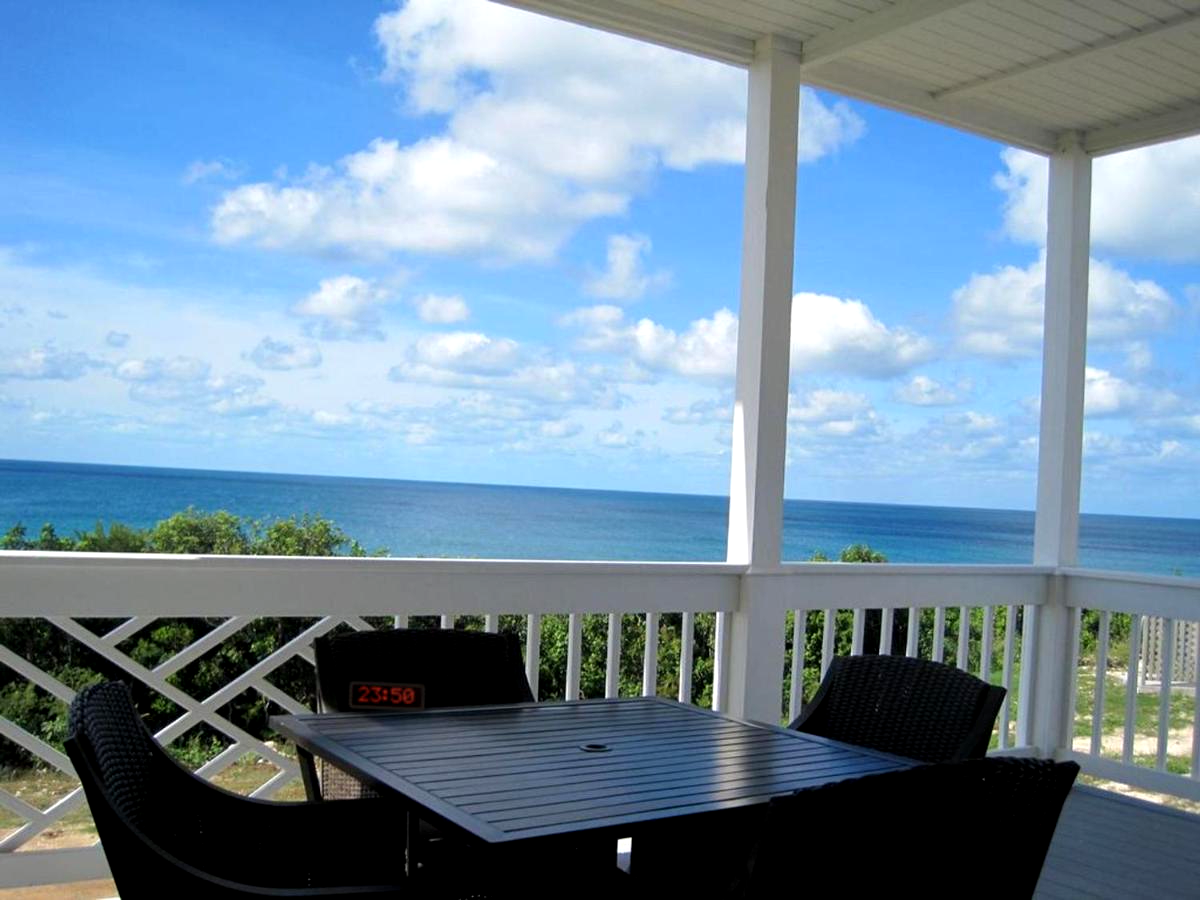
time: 23:50
